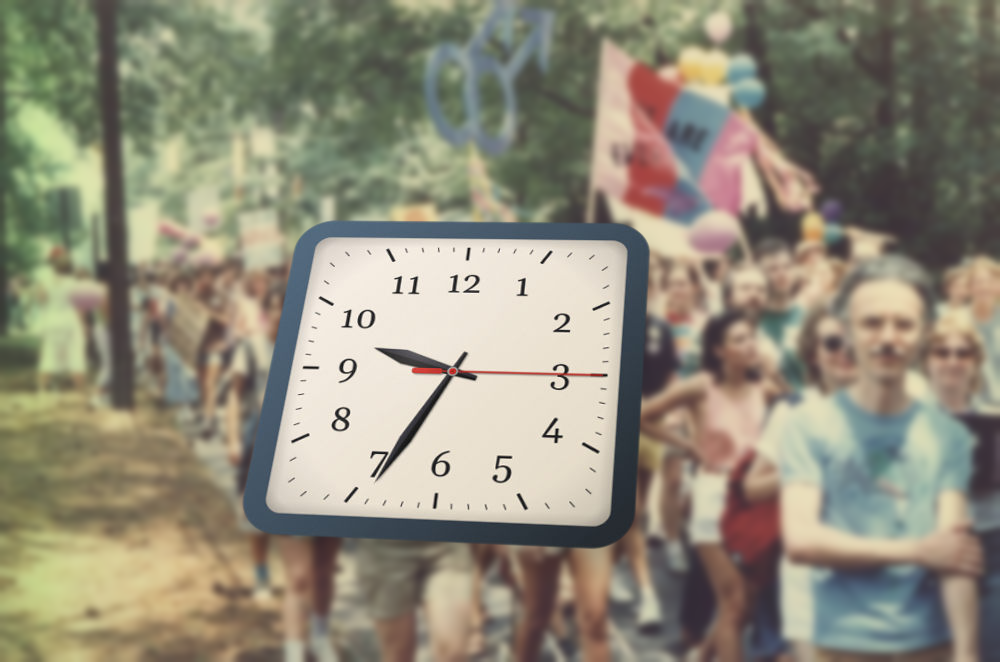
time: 9:34:15
